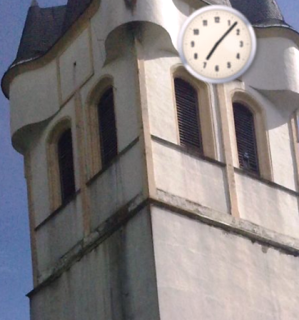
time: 7:07
